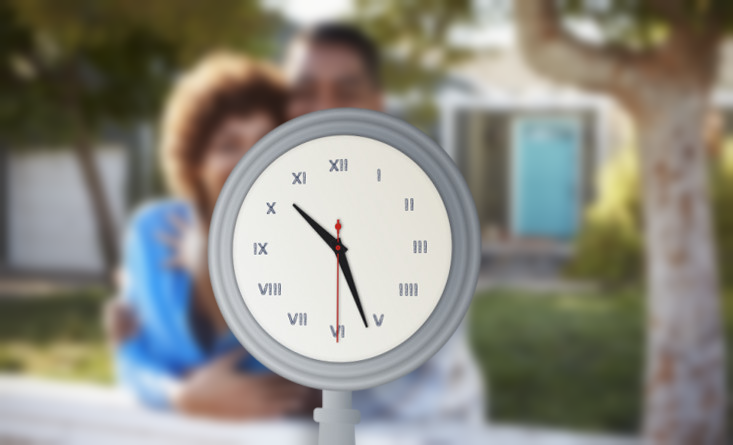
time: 10:26:30
